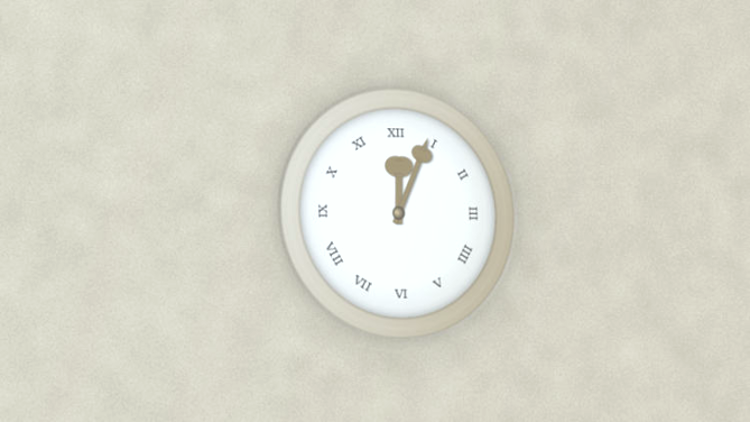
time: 12:04
